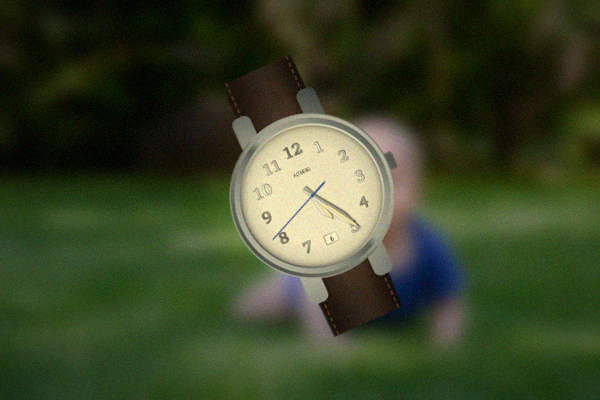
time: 5:24:41
